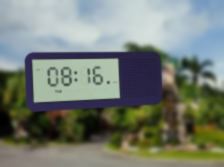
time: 8:16
